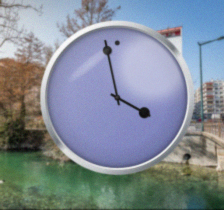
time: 3:58
